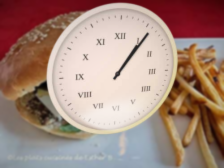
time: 1:06
